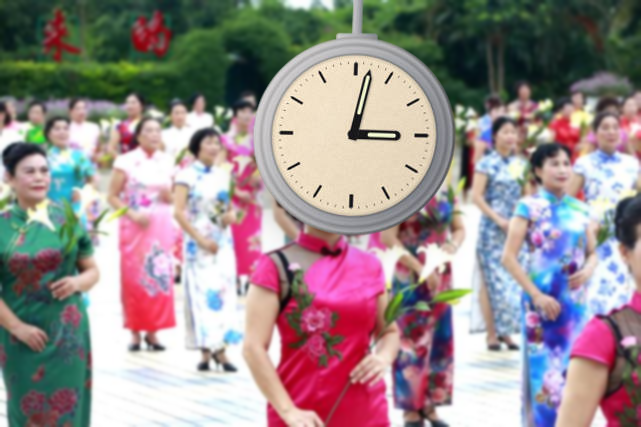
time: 3:02
